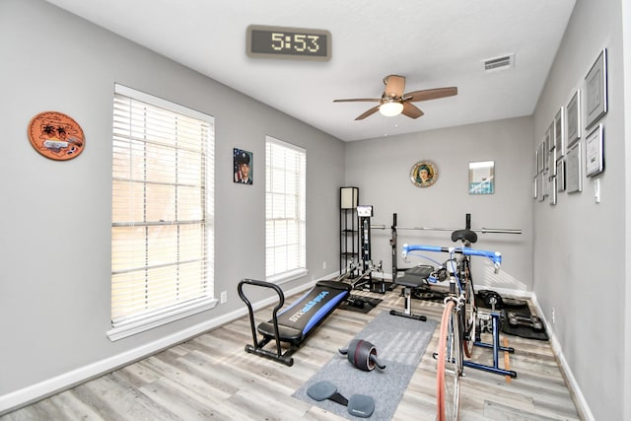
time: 5:53
